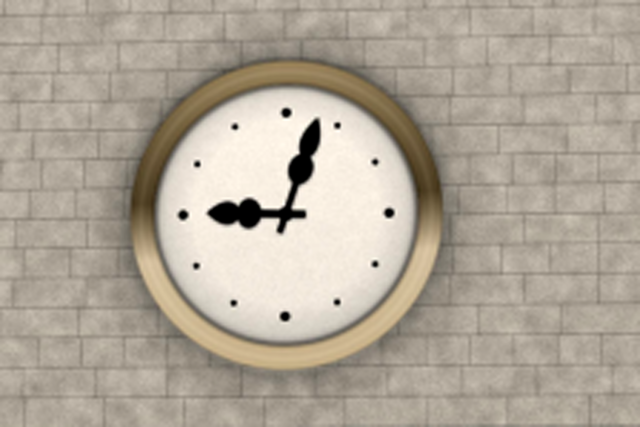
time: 9:03
